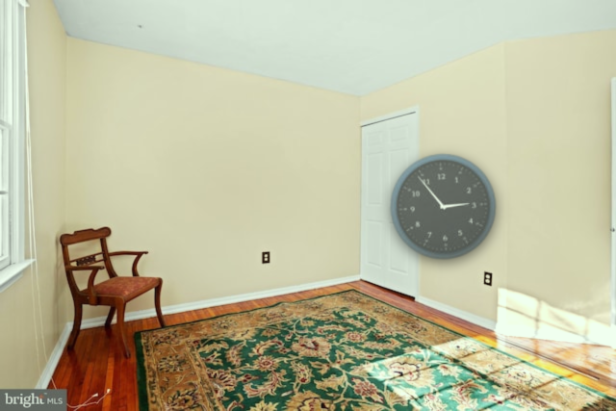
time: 2:54
